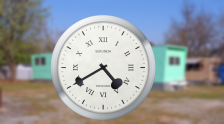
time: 4:40
